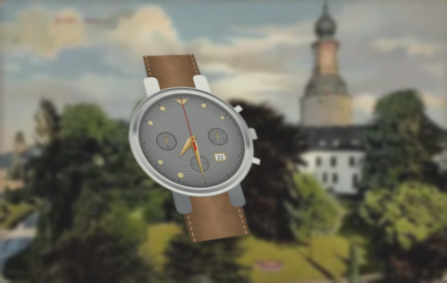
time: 7:30
